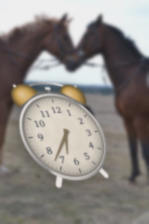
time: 6:37
